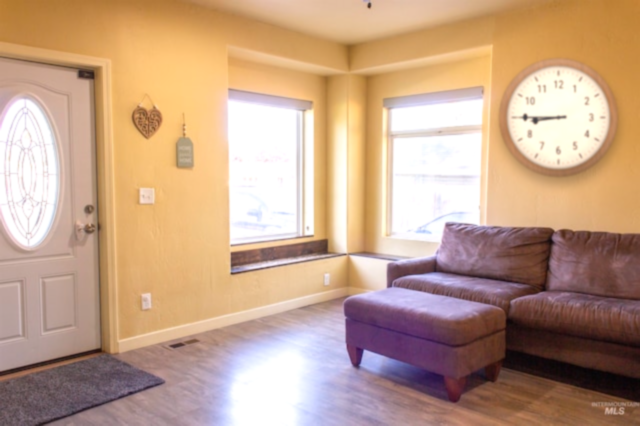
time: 8:45
